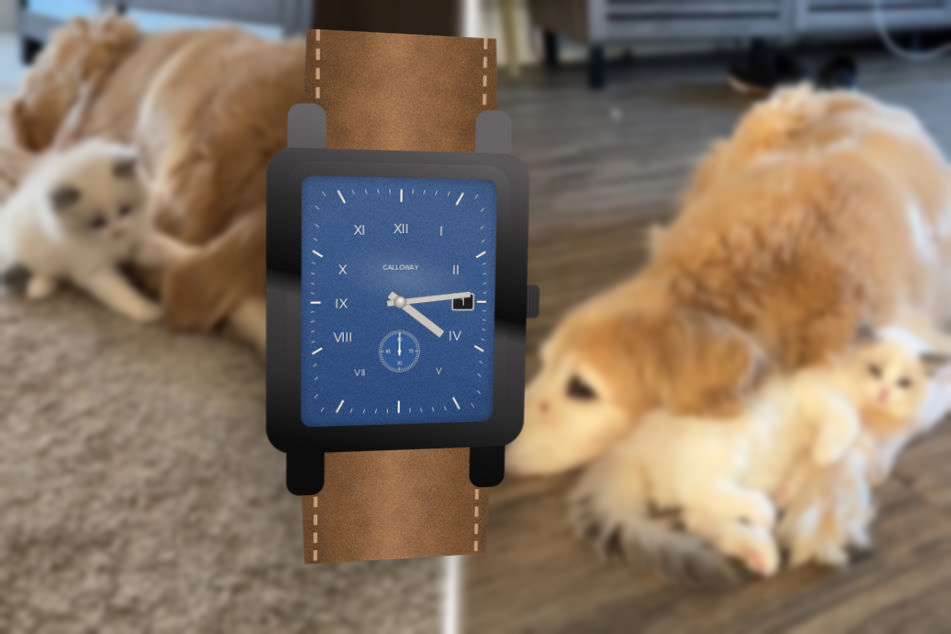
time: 4:14
